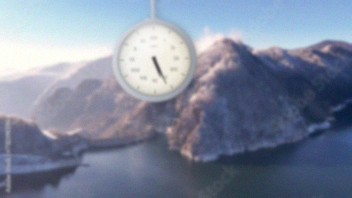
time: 5:26
